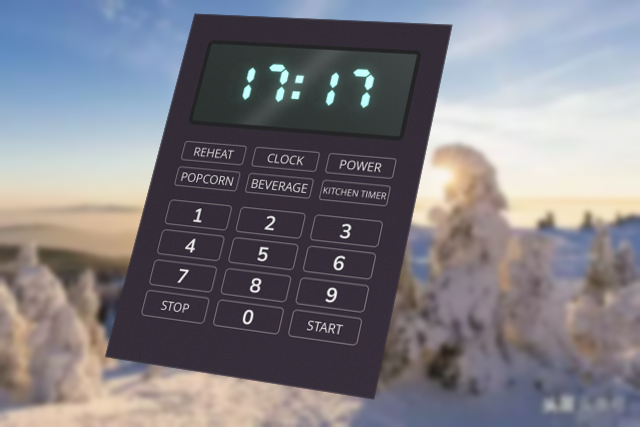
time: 17:17
